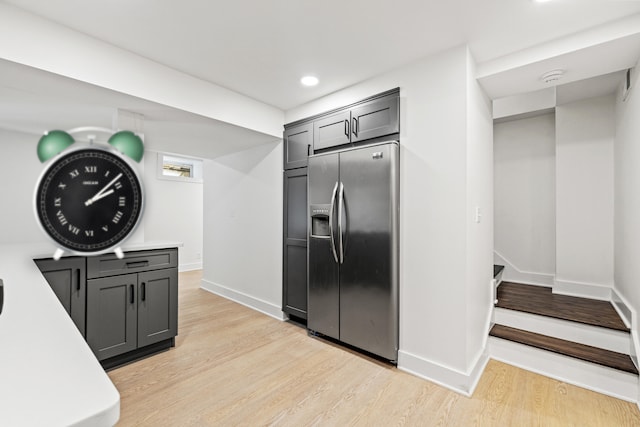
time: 2:08
